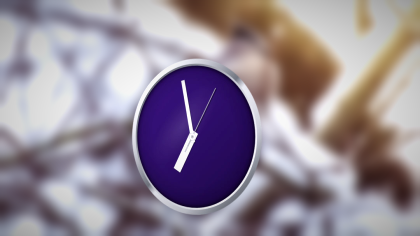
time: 6:58:05
